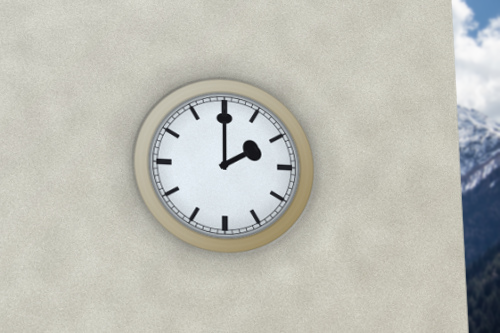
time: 2:00
